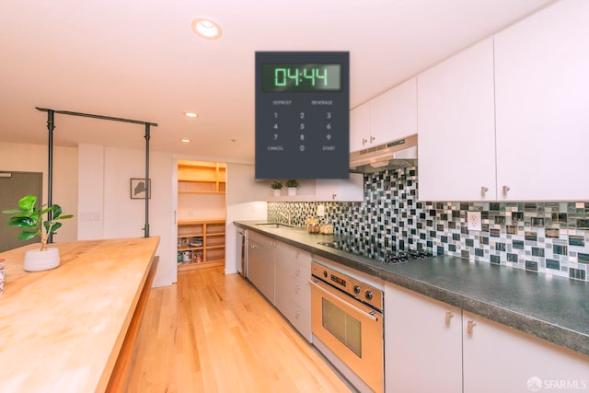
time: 4:44
